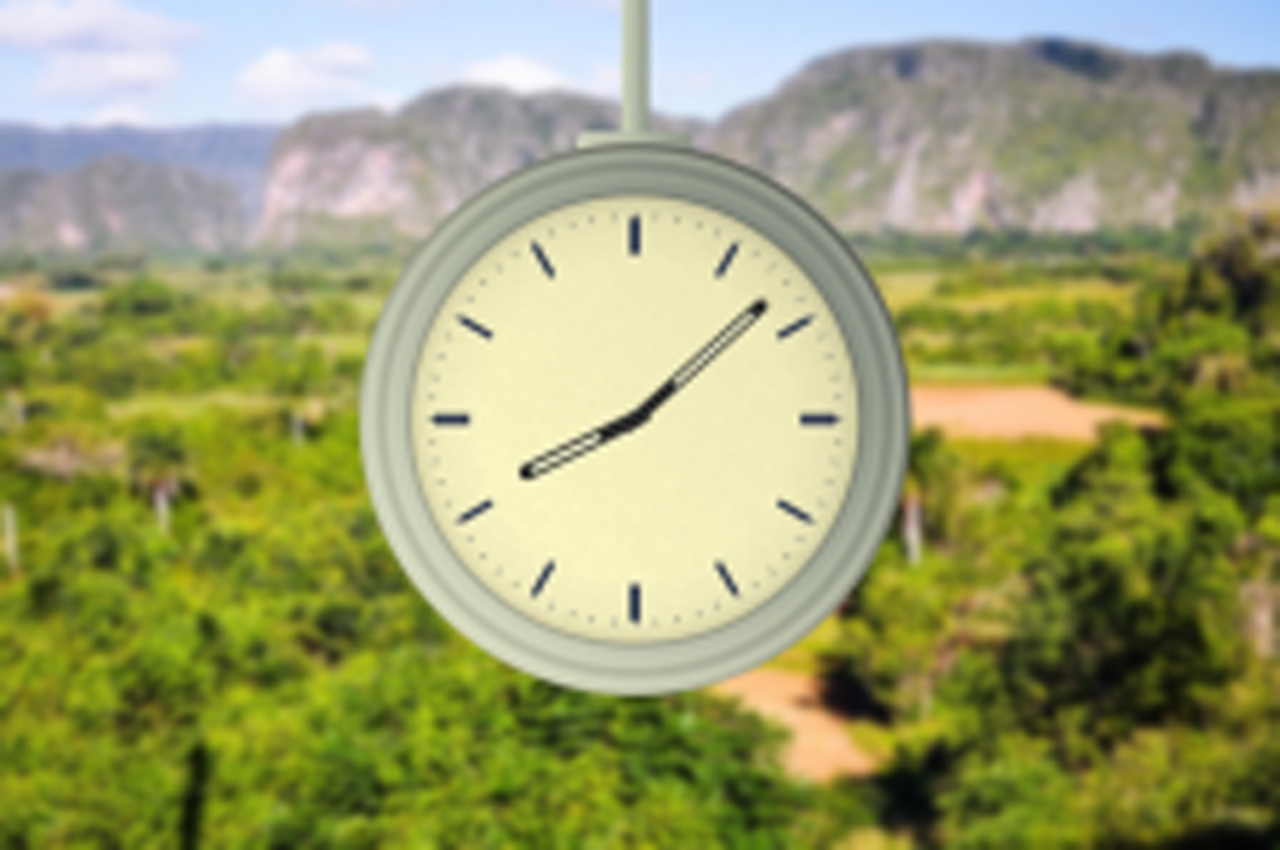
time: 8:08
